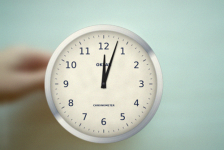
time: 12:03
